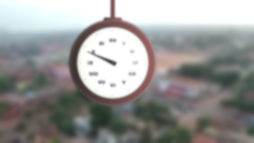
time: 9:49
